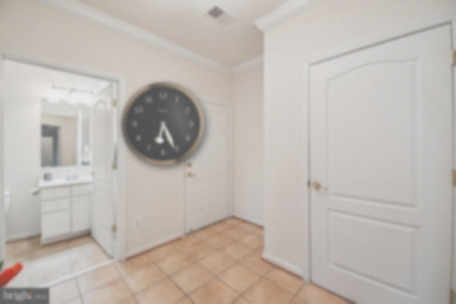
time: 6:26
